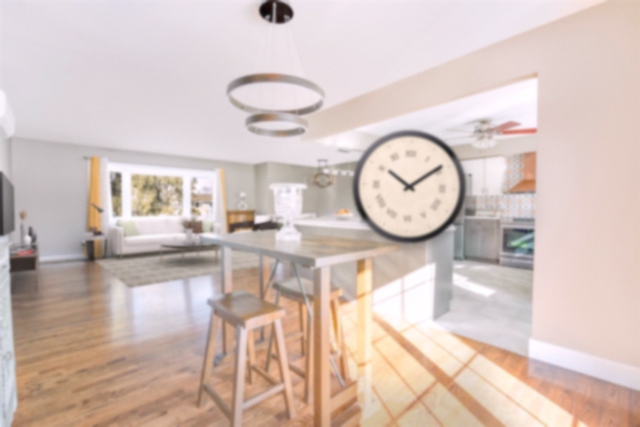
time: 10:09
